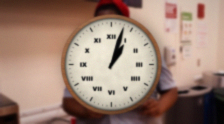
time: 1:03
